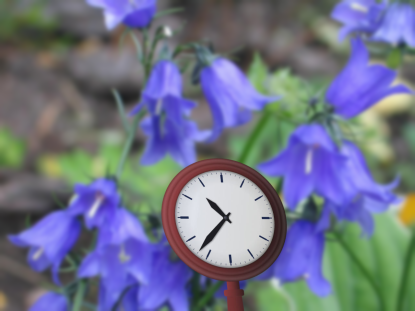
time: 10:37
